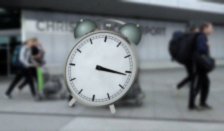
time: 3:16
